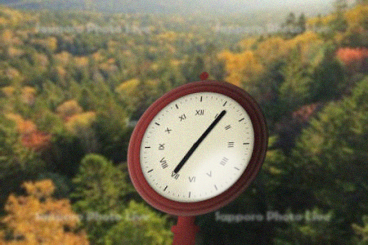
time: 7:06
